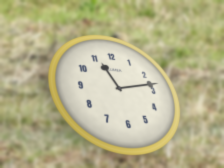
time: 11:13
